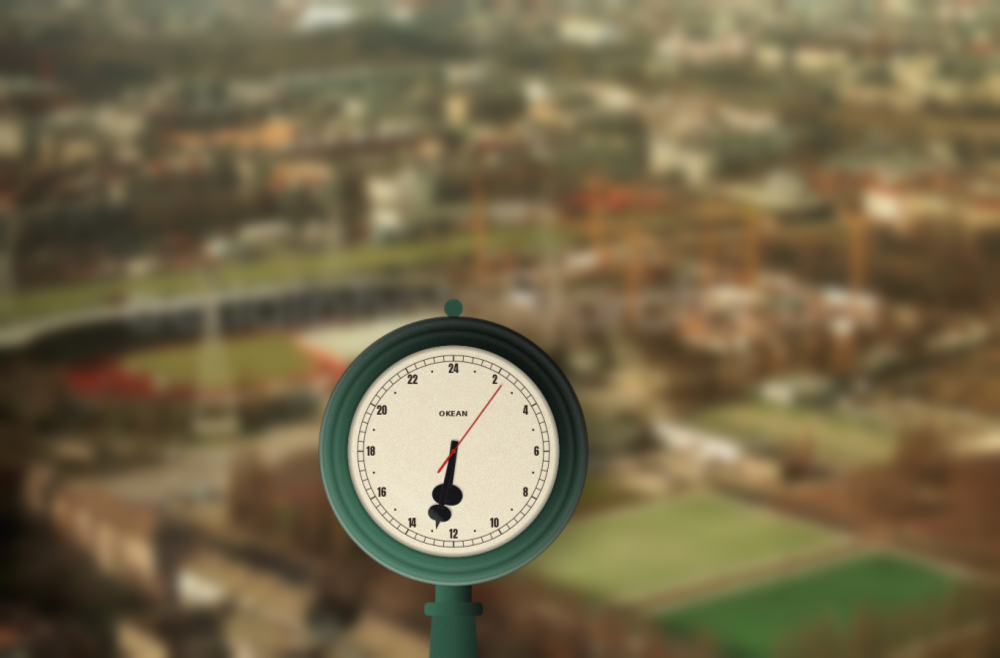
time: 12:32:06
